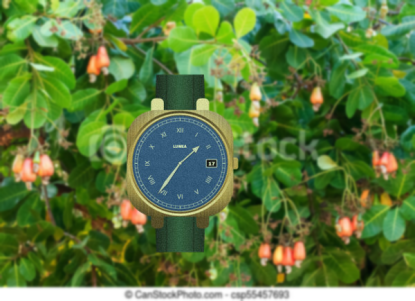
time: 1:36
